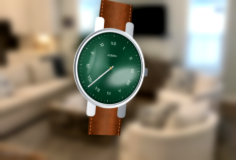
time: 7:38
